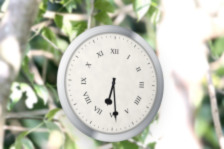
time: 6:29
